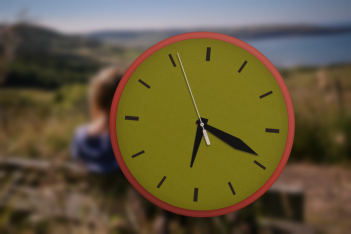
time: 6:18:56
